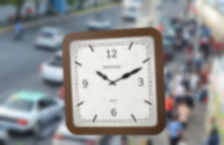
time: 10:11
